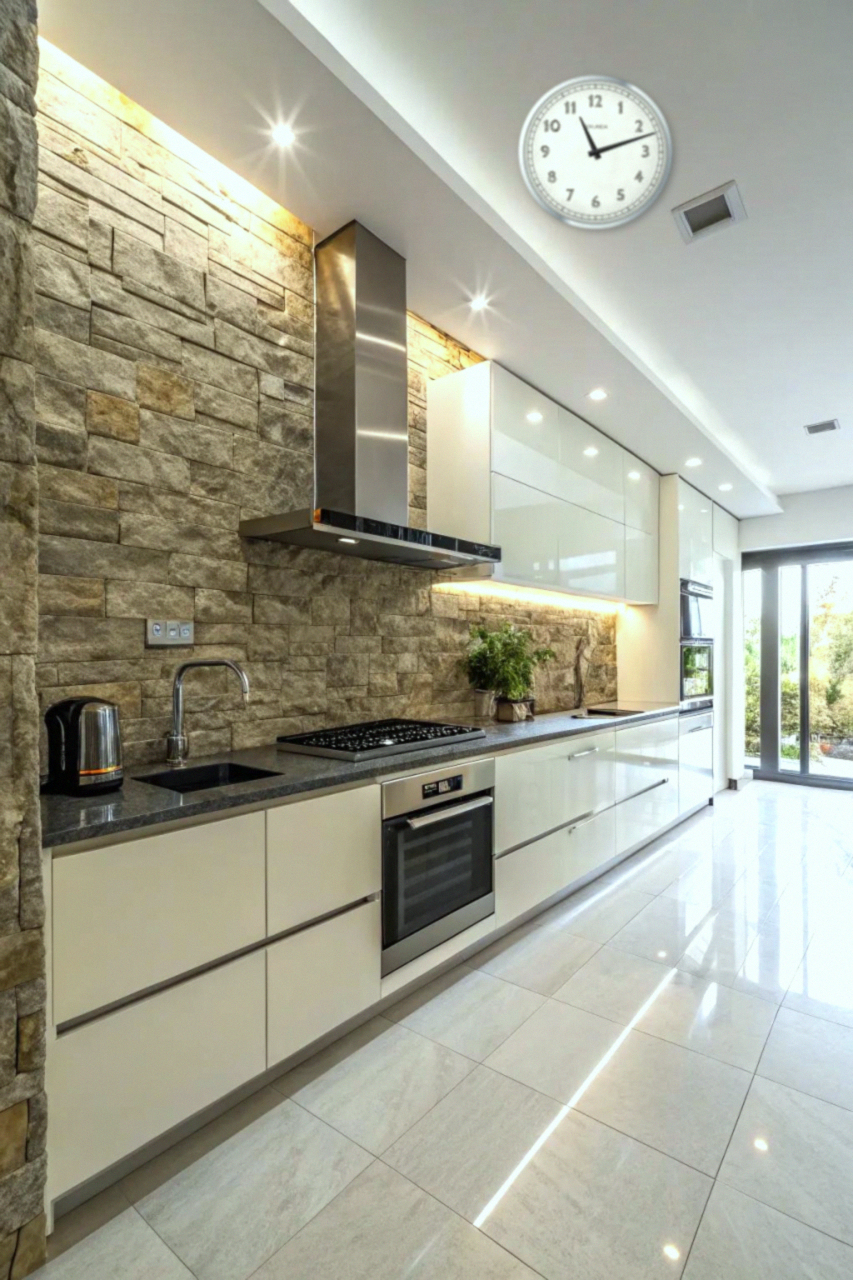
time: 11:12
